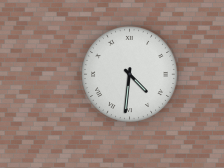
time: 4:31
